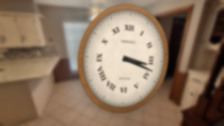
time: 3:18
